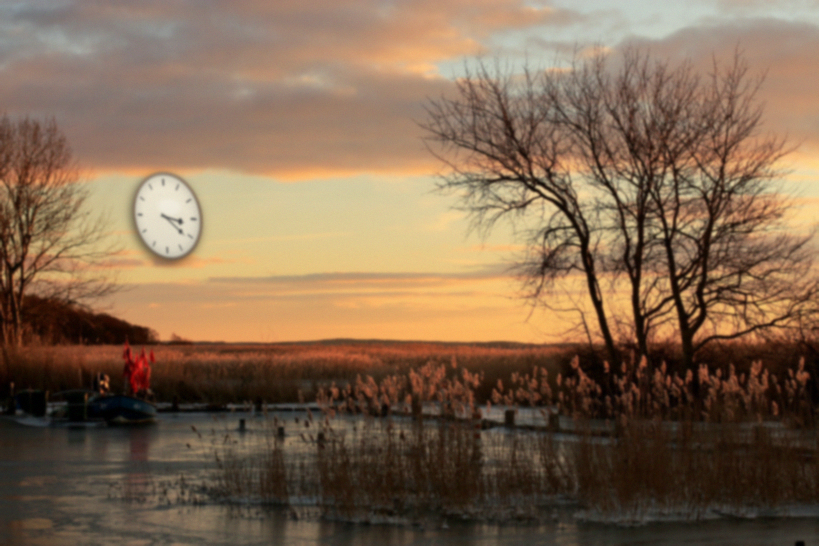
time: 3:21
